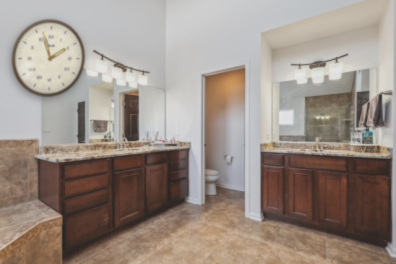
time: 1:57
